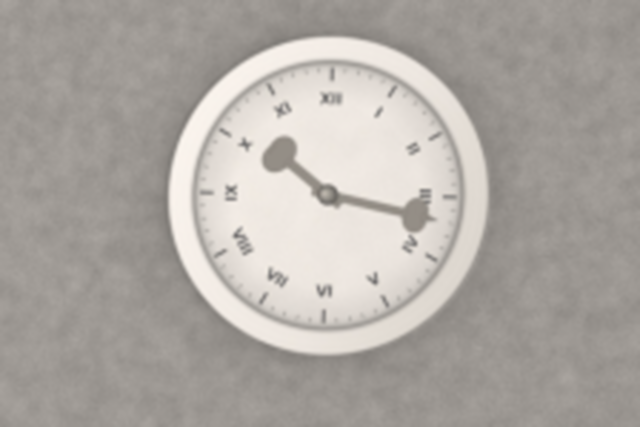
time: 10:17
